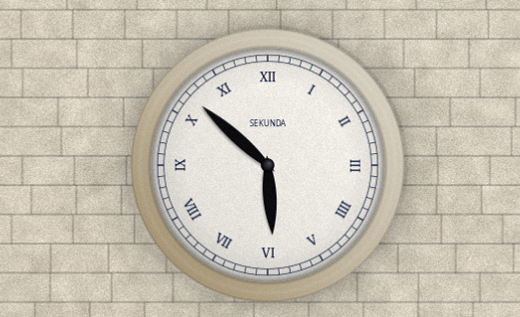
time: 5:52
